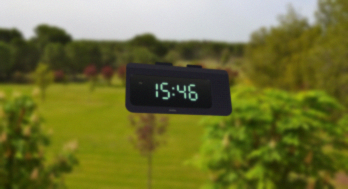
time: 15:46
